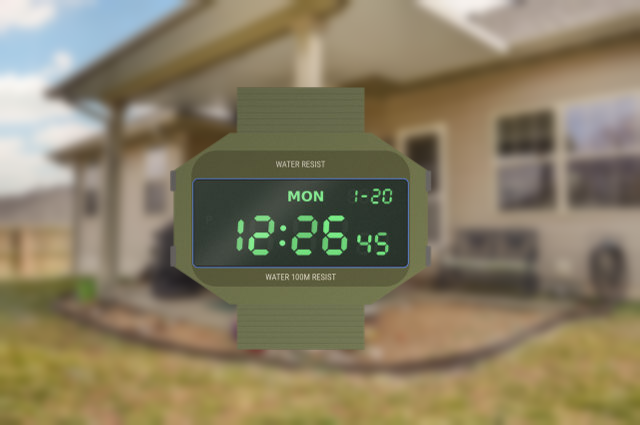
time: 12:26:45
